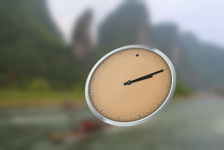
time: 2:10
